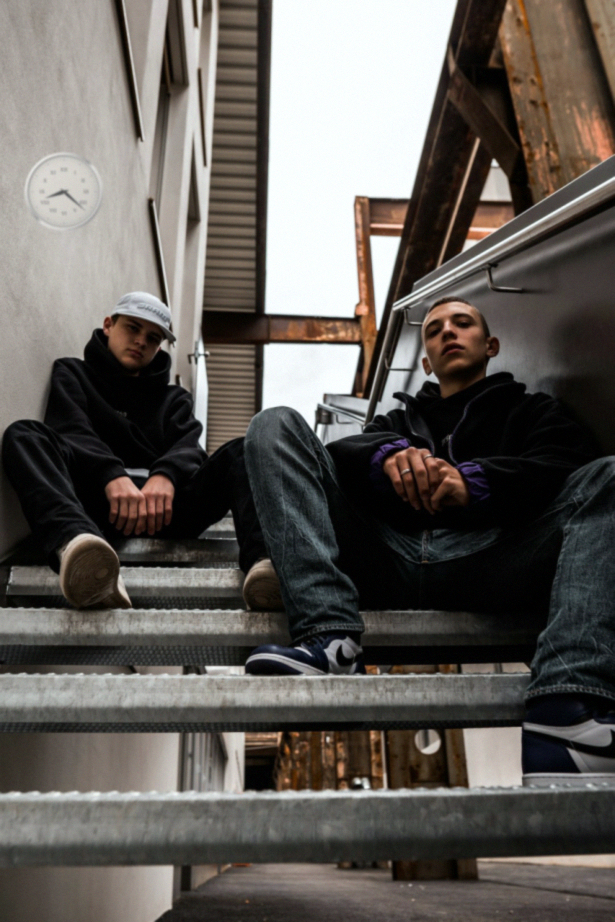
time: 8:22
